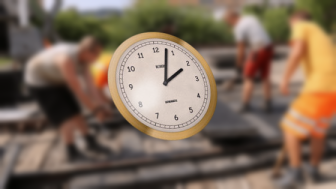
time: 2:03
